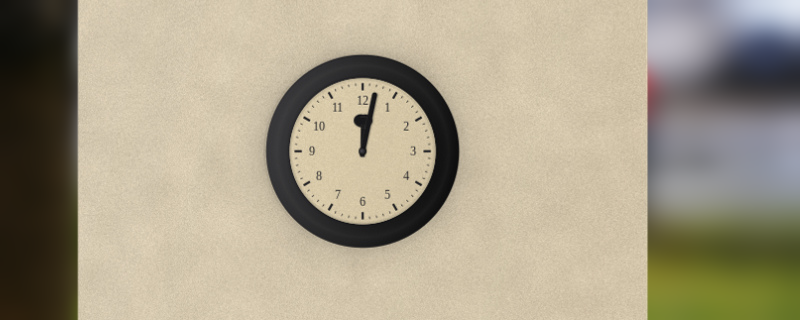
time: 12:02
